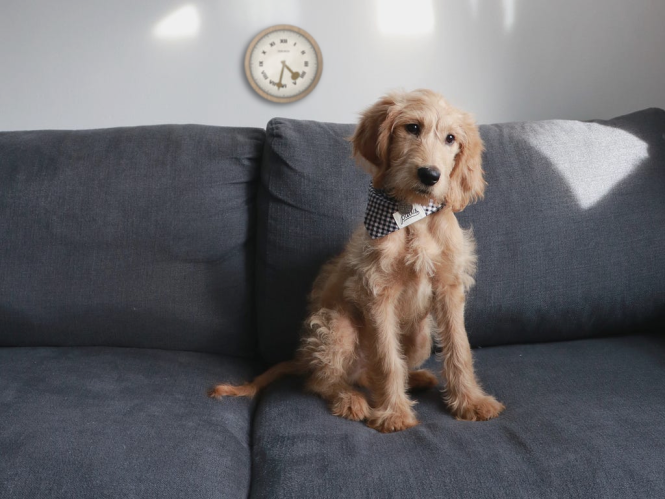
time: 4:32
